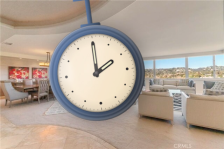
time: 2:00
